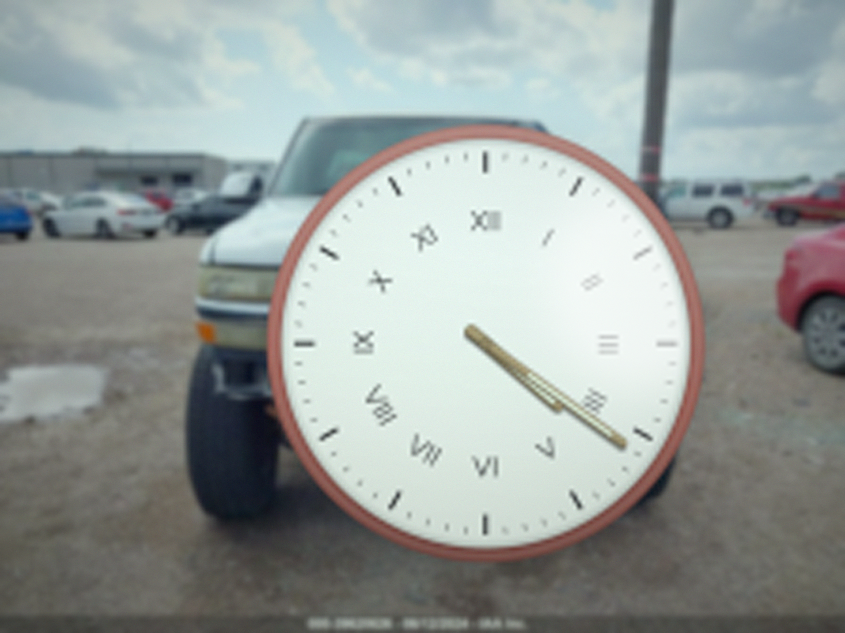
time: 4:21
